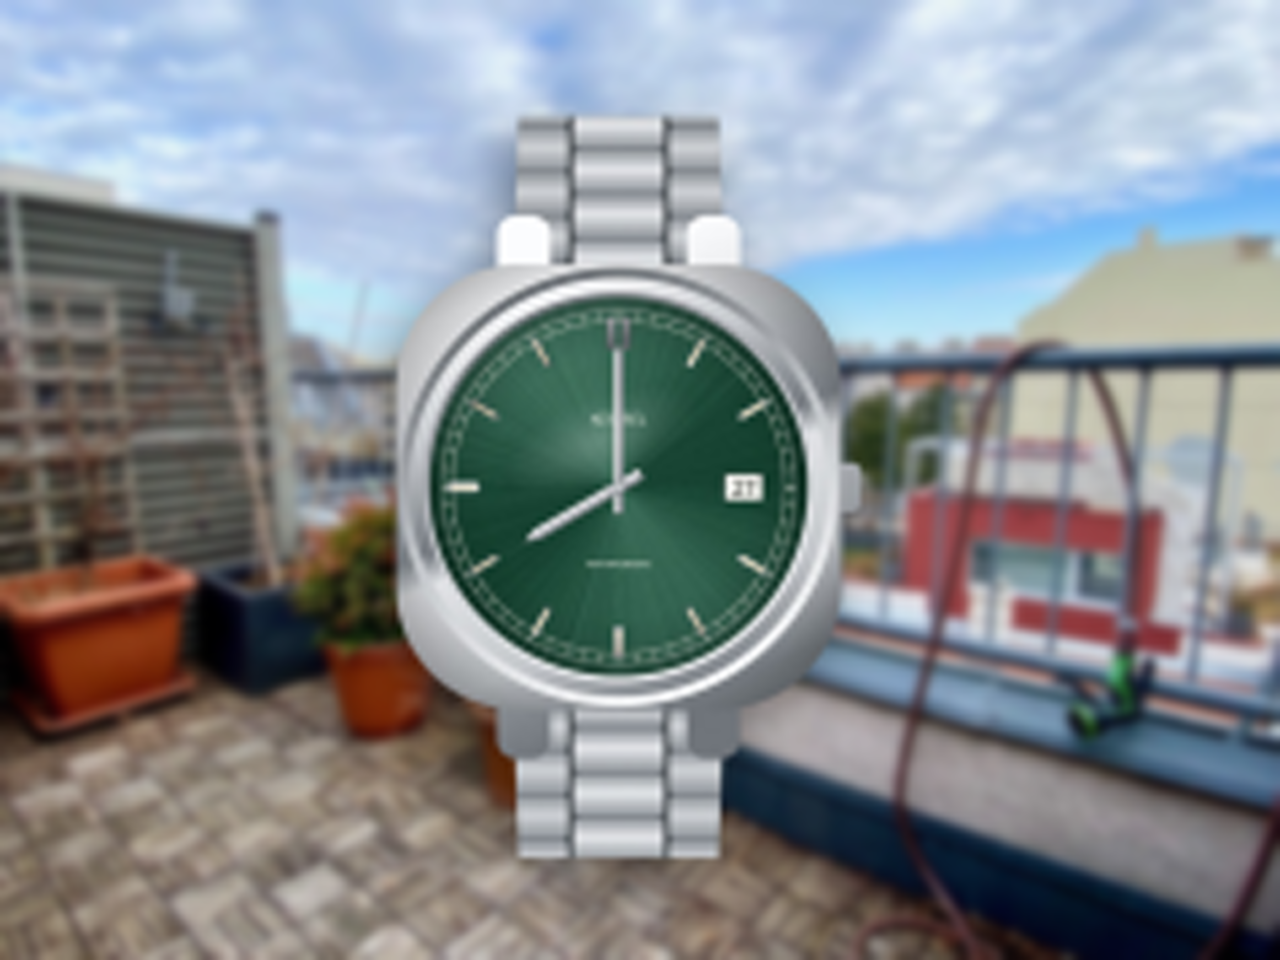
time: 8:00
